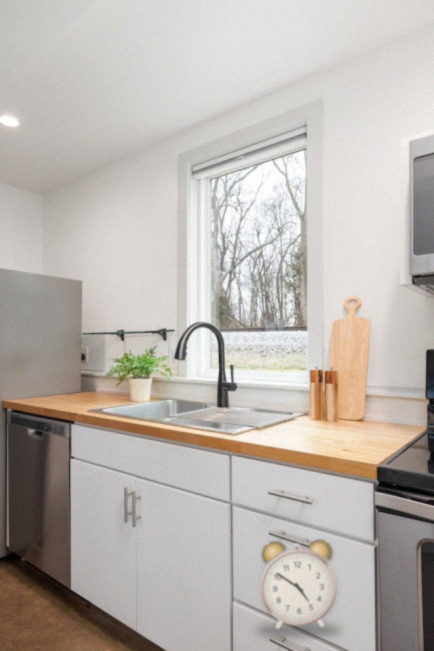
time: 4:51
